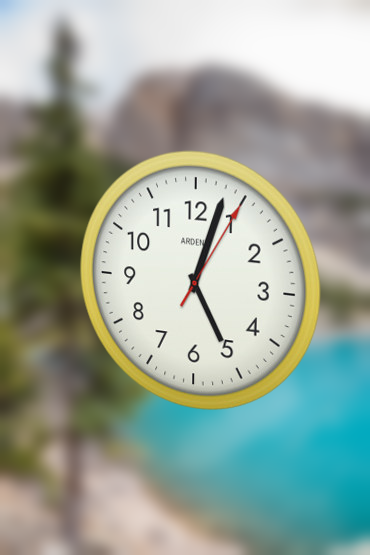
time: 5:03:05
